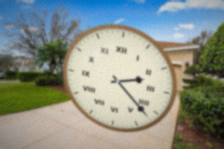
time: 2:22
